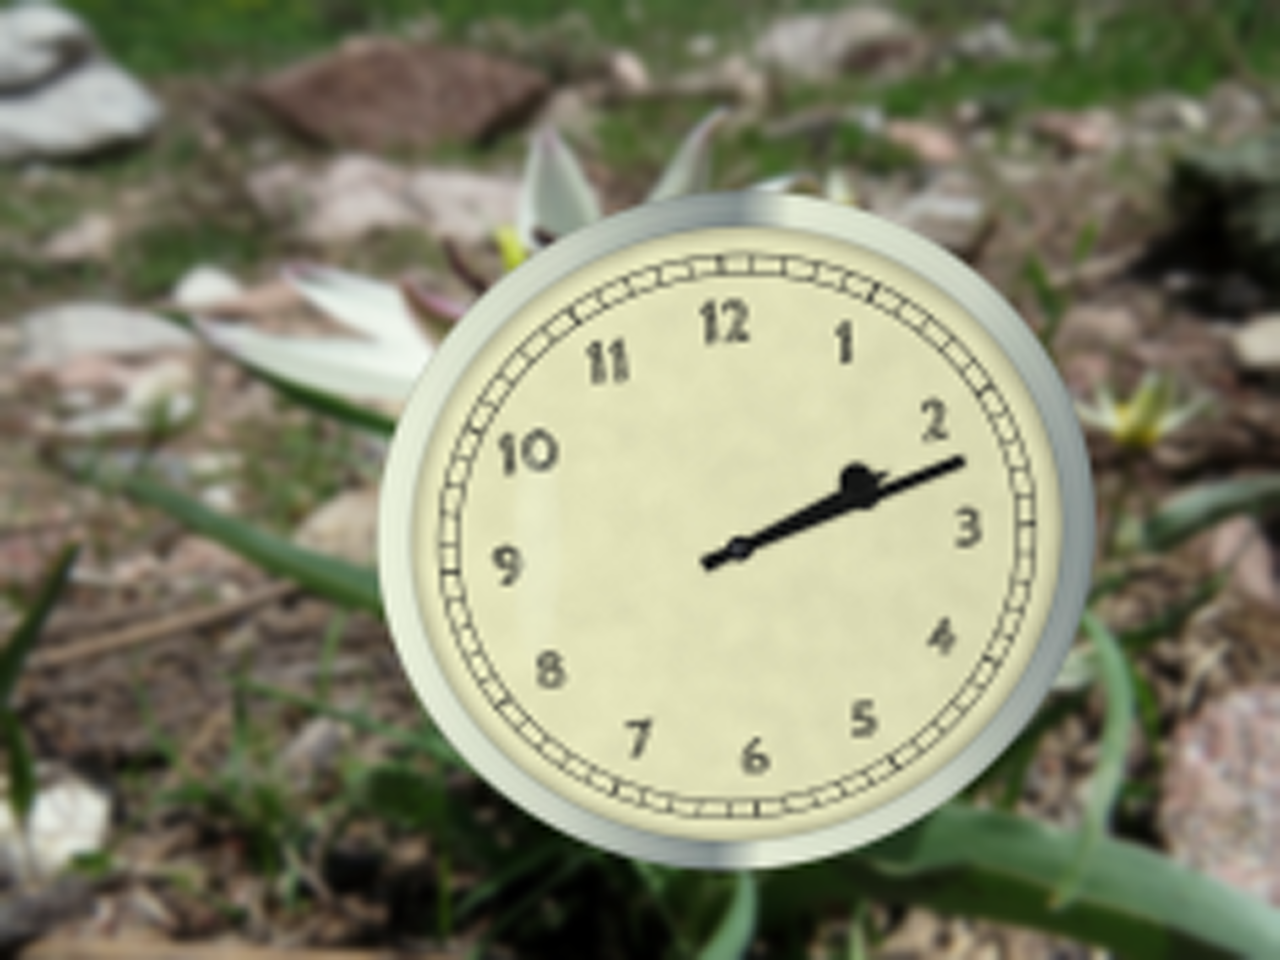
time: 2:12
